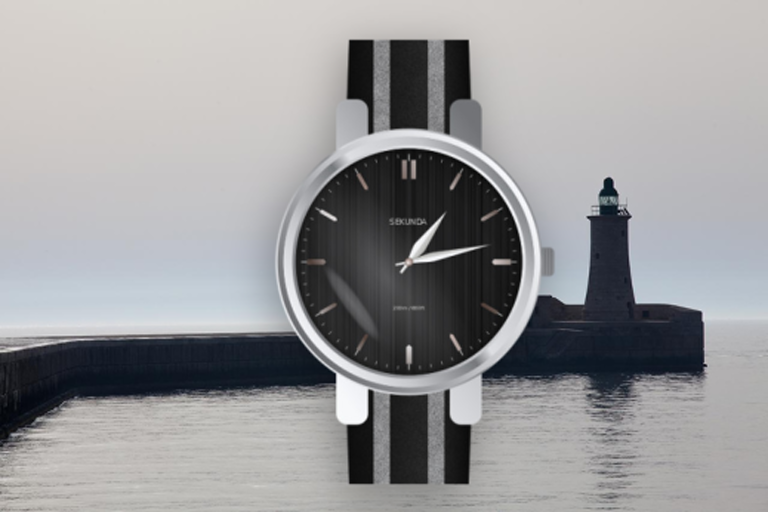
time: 1:13
